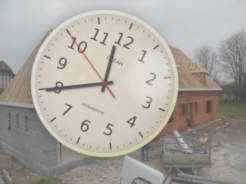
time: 11:39:50
